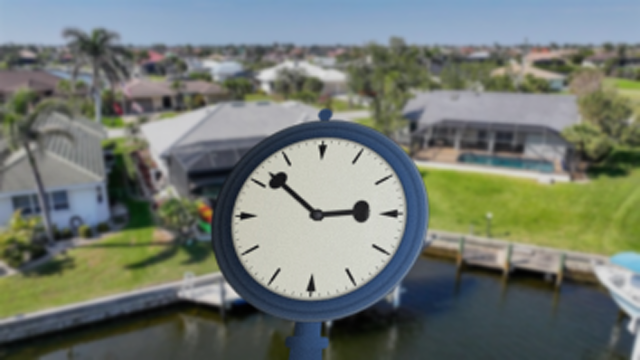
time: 2:52
